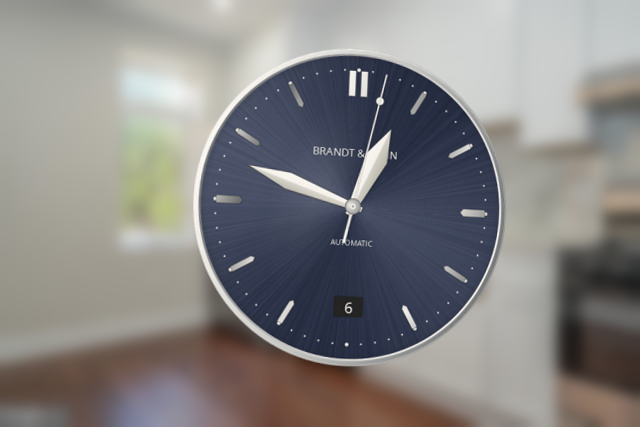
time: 12:48:02
